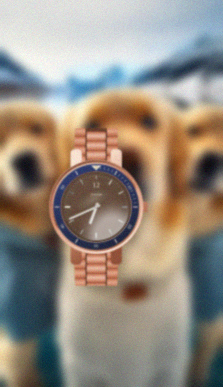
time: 6:41
